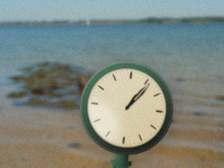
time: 1:06
